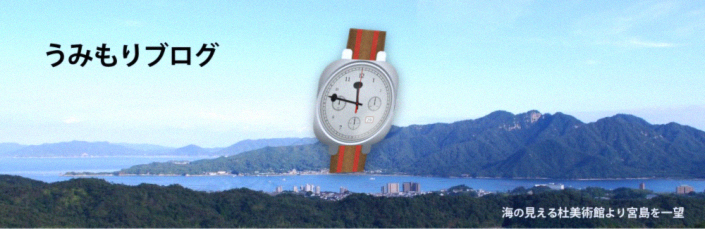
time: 11:47
